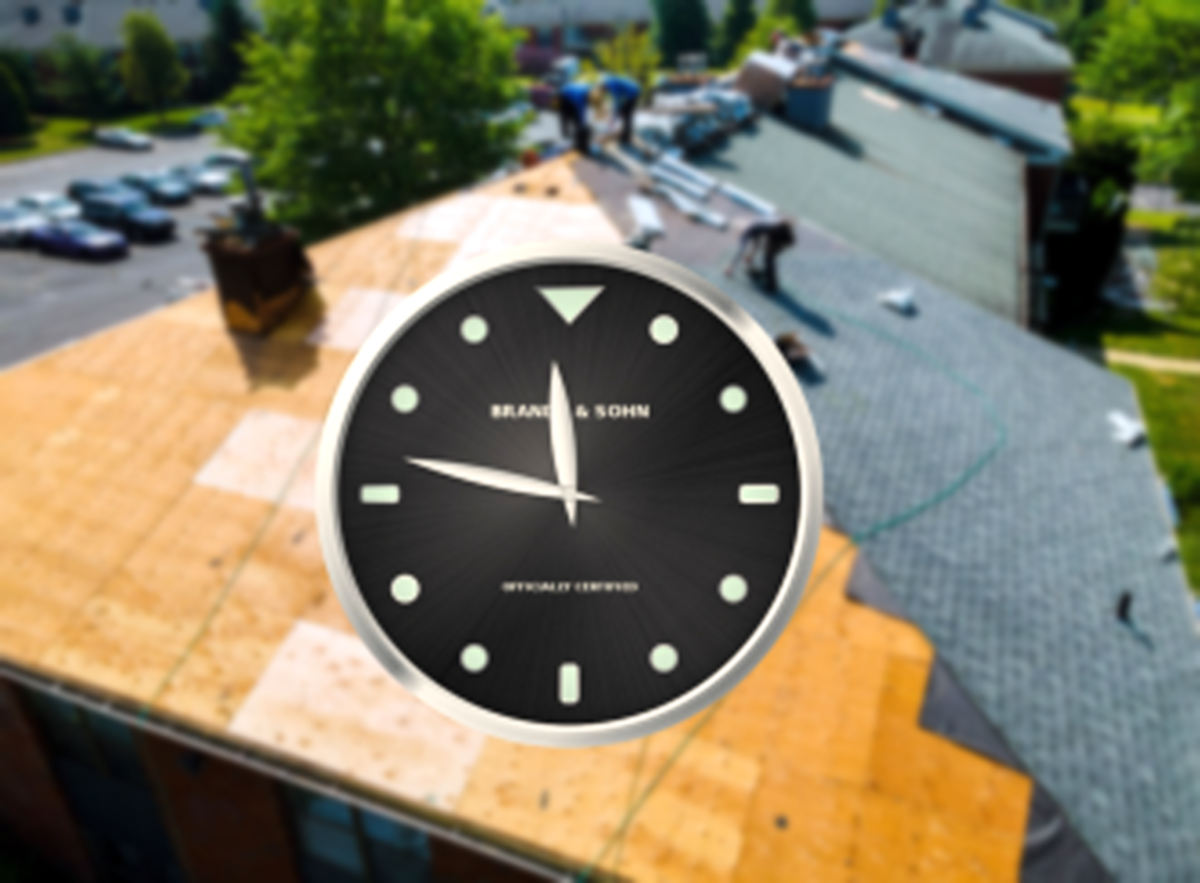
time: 11:47
